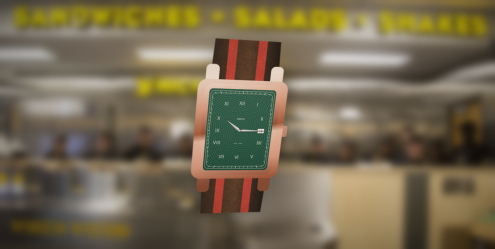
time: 10:15
